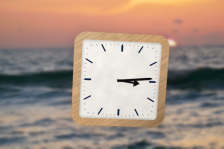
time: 3:14
